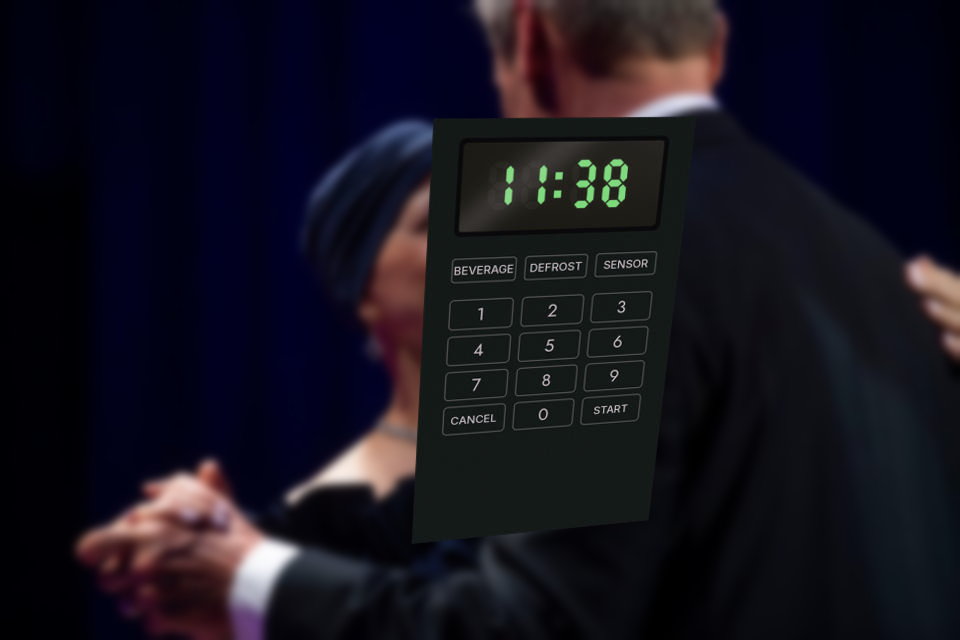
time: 11:38
